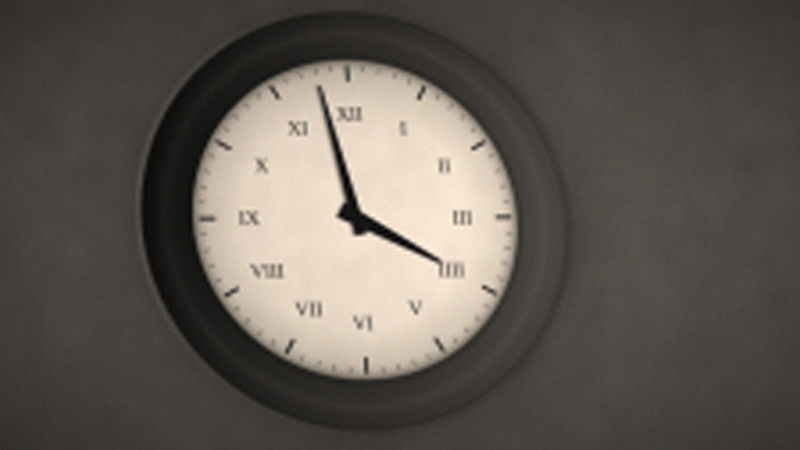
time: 3:58
